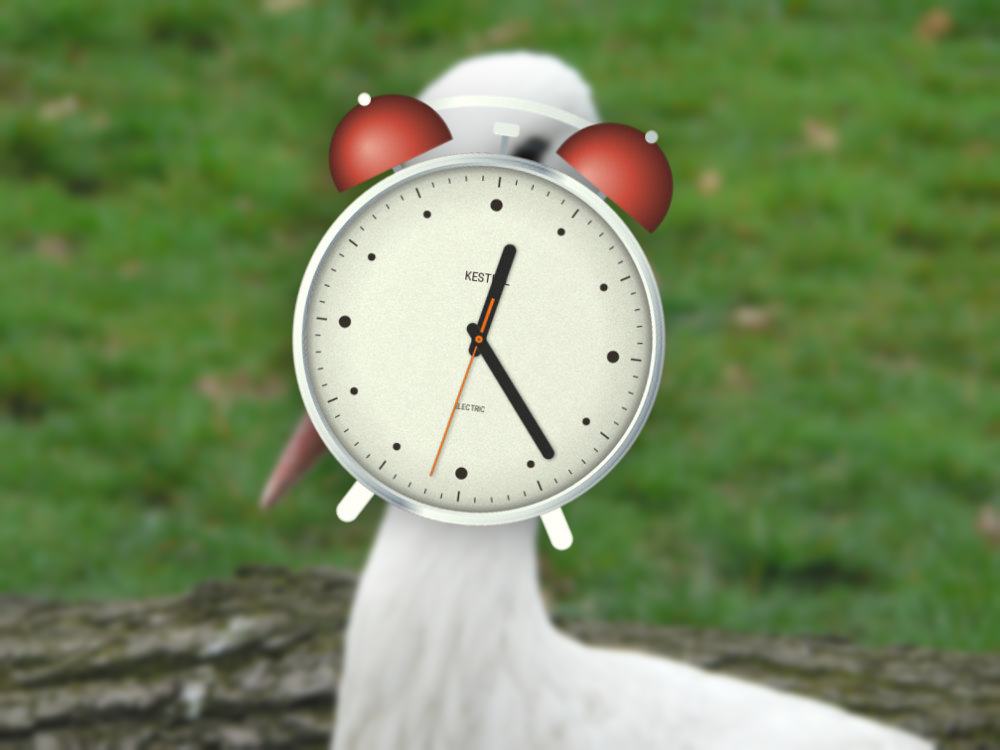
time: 12:23:32
